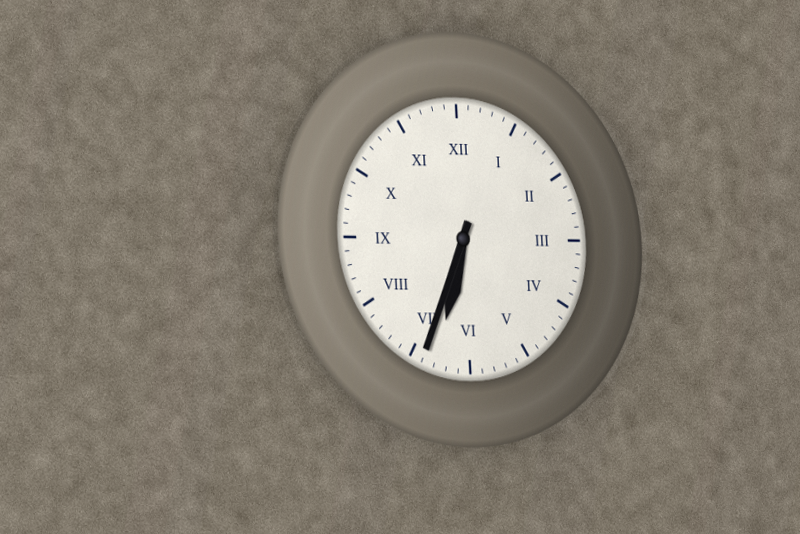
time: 6:34
